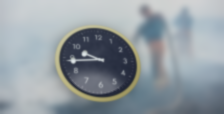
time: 9:44
